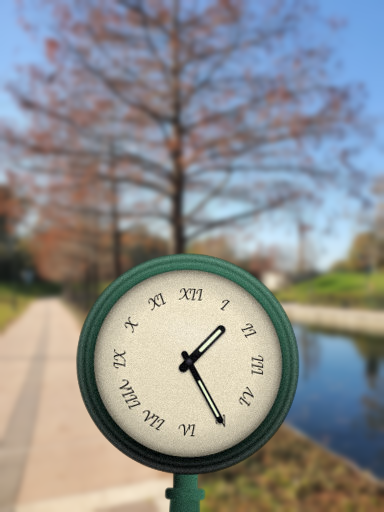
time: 1:25
